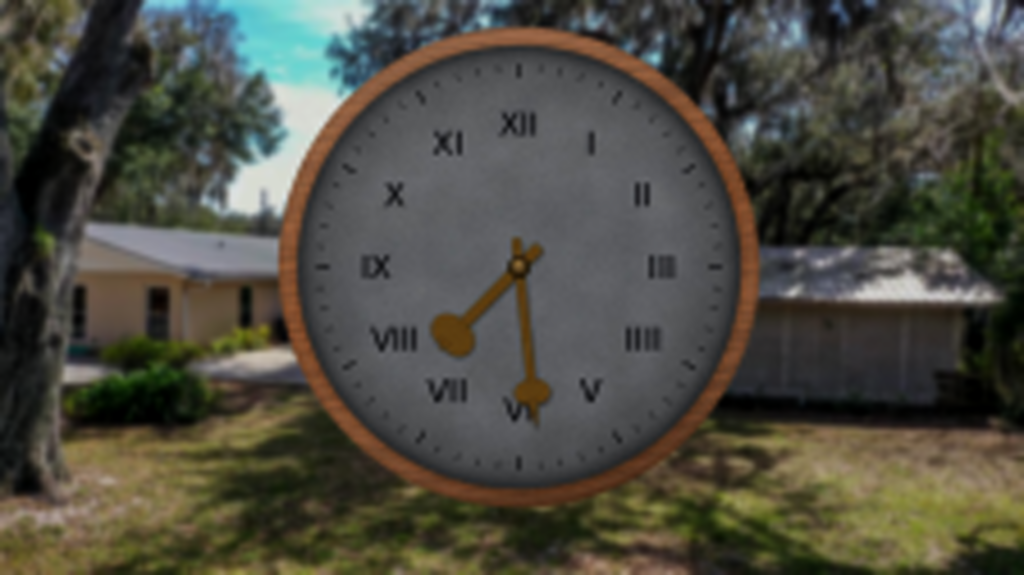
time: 7:29
